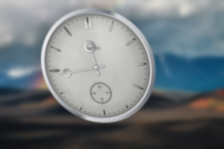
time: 11:44
